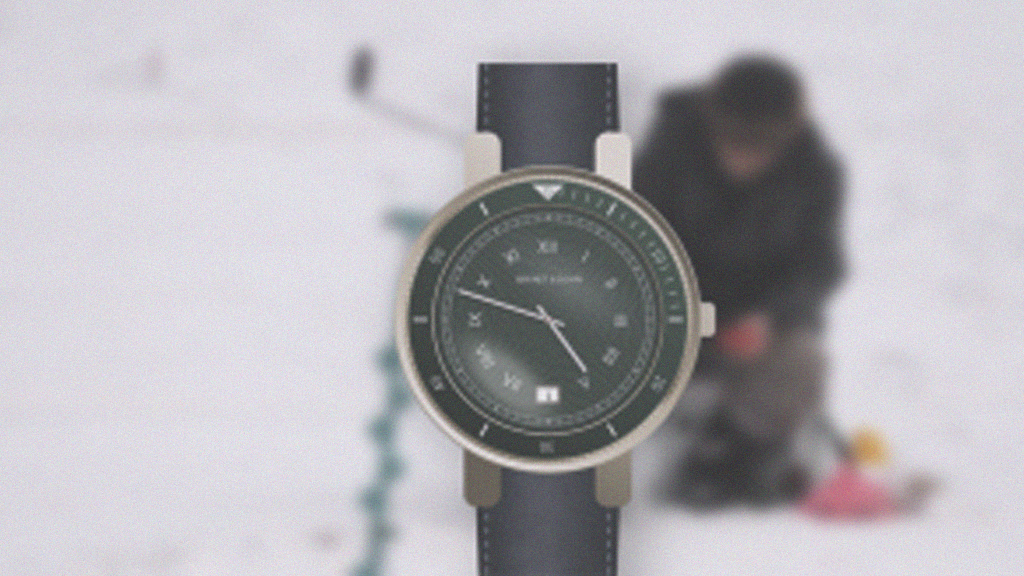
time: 4:48
